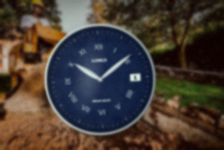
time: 10:09
